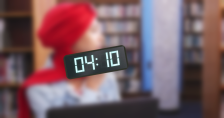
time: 4:10
